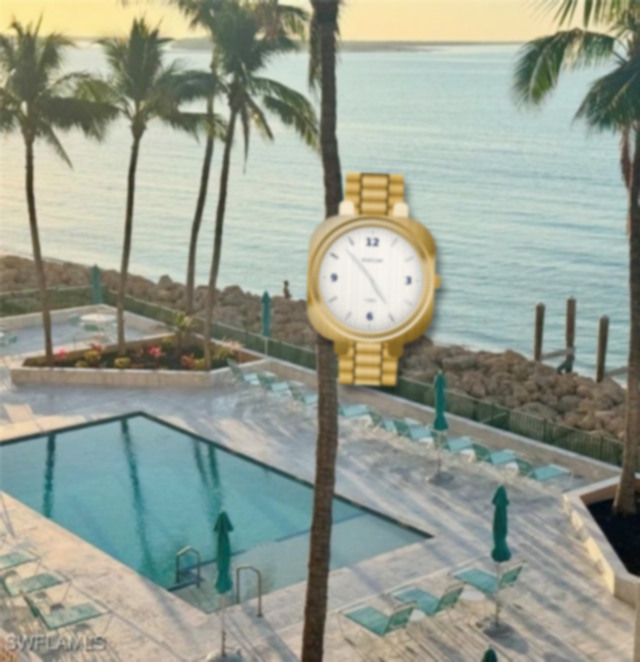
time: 4:53
